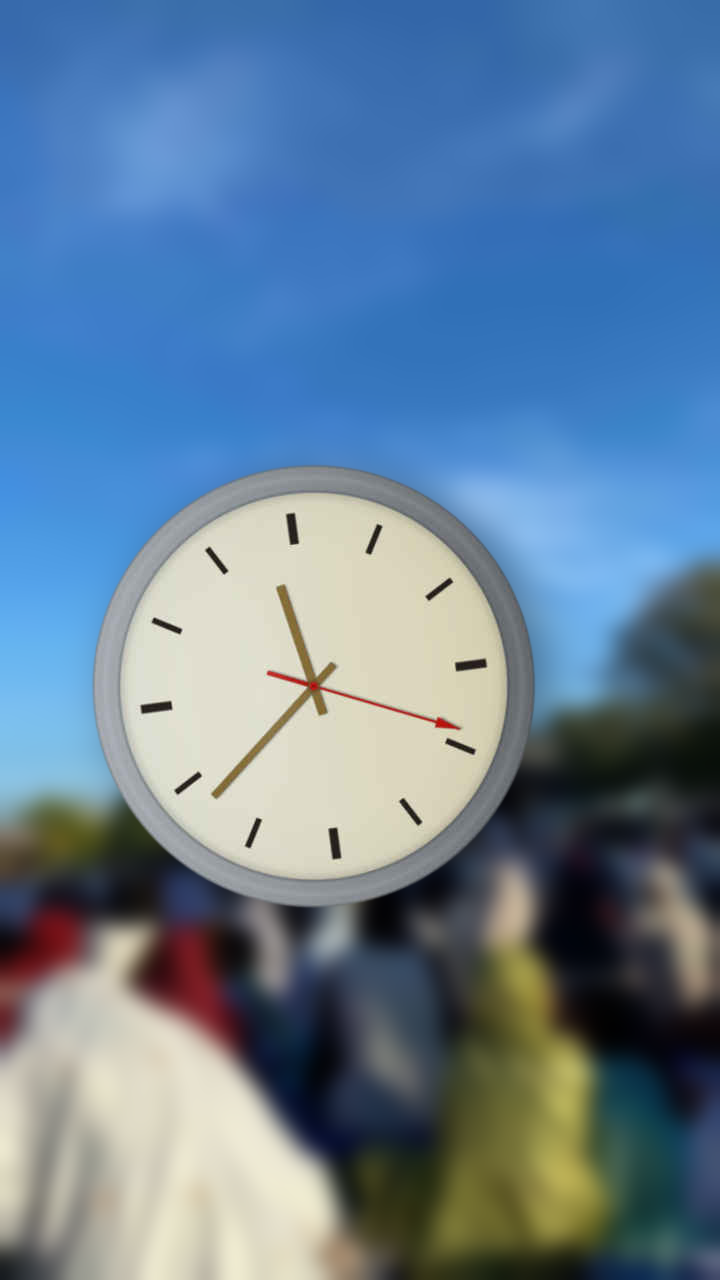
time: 11:38:19
